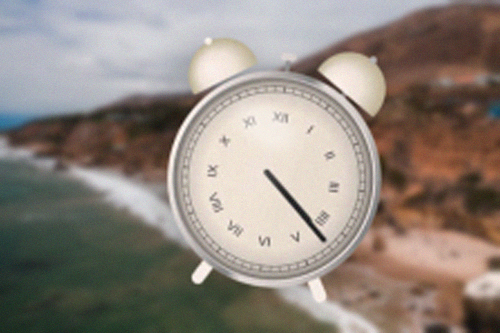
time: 4:22
